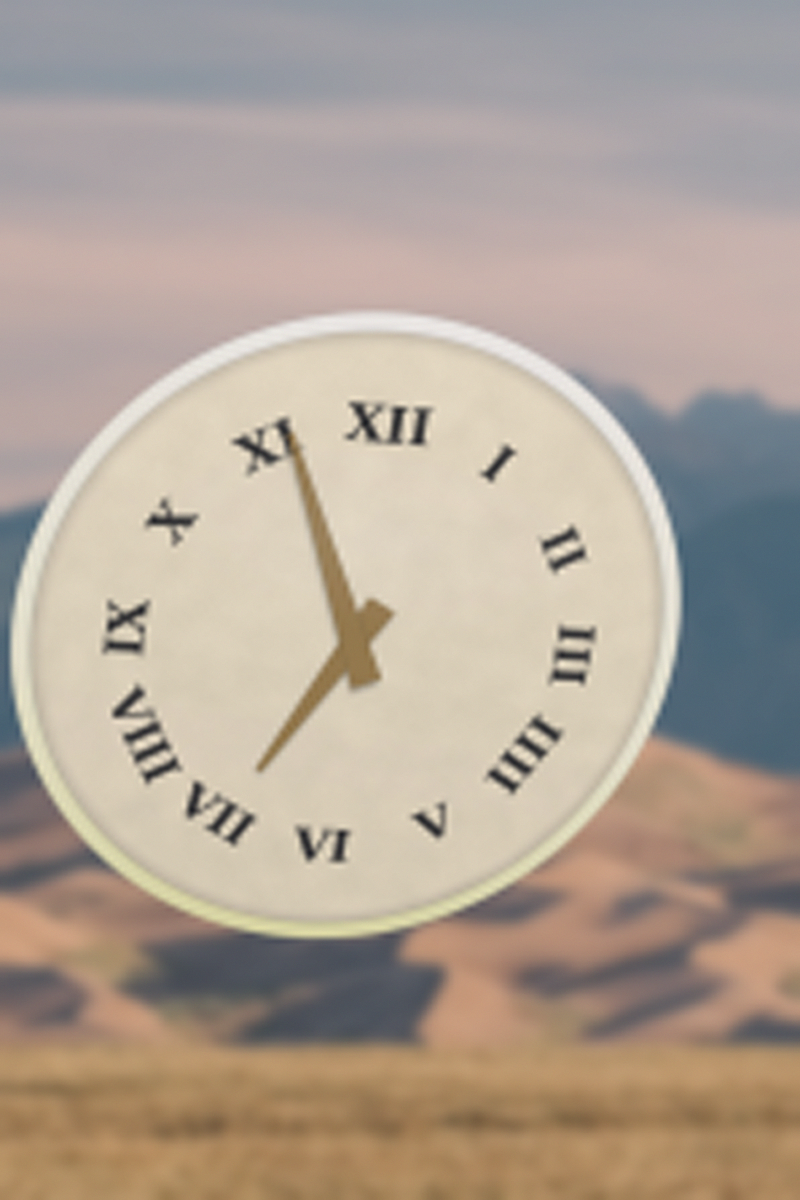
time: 6:56
